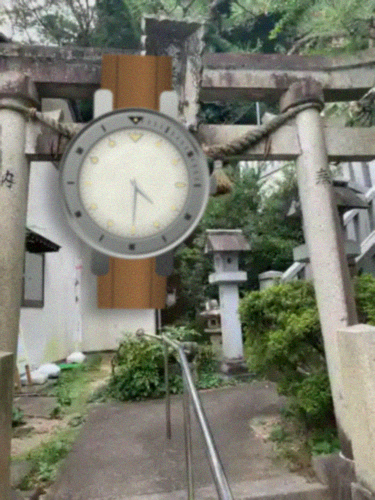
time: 4:30
